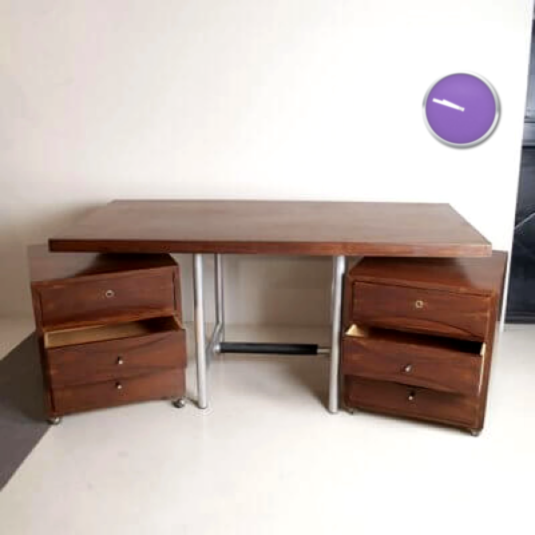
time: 9:48
